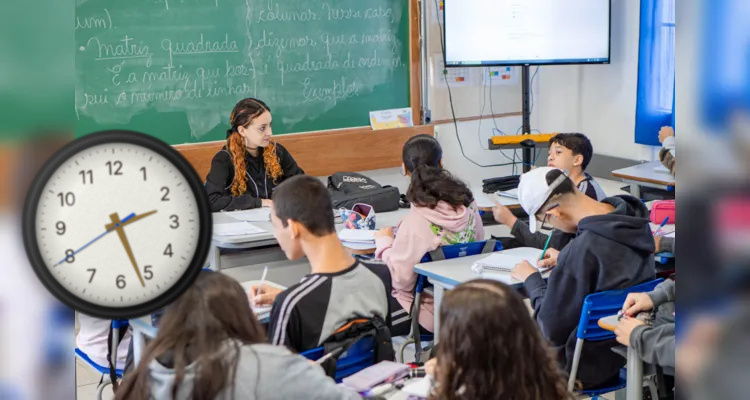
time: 2:26:40
